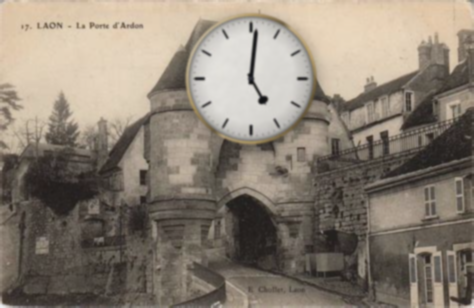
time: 5:01
